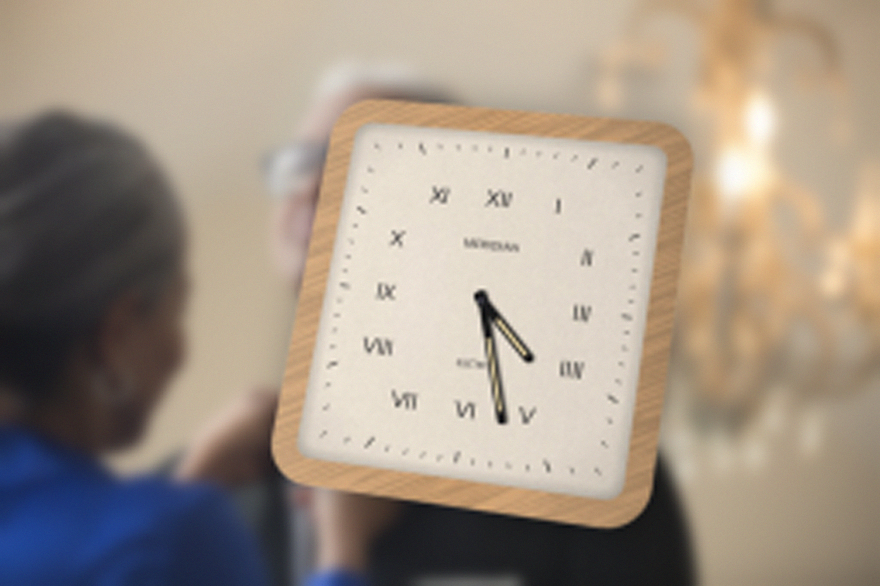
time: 4:27
